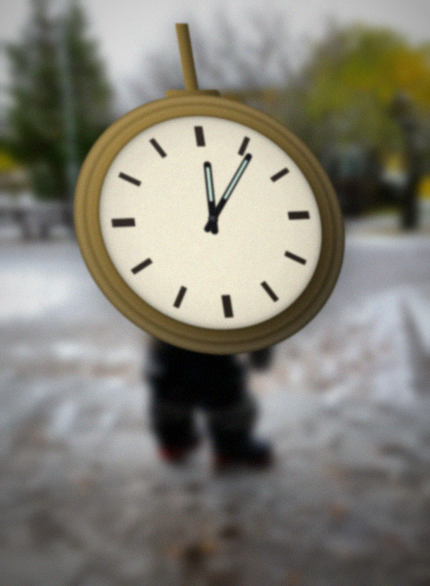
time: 12:06
